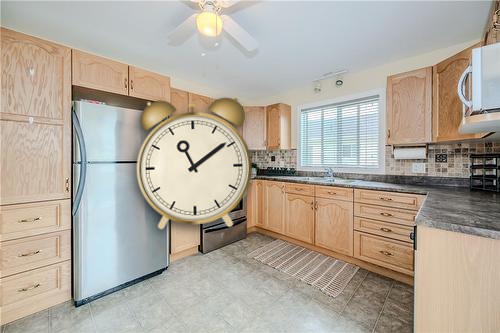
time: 11:09
